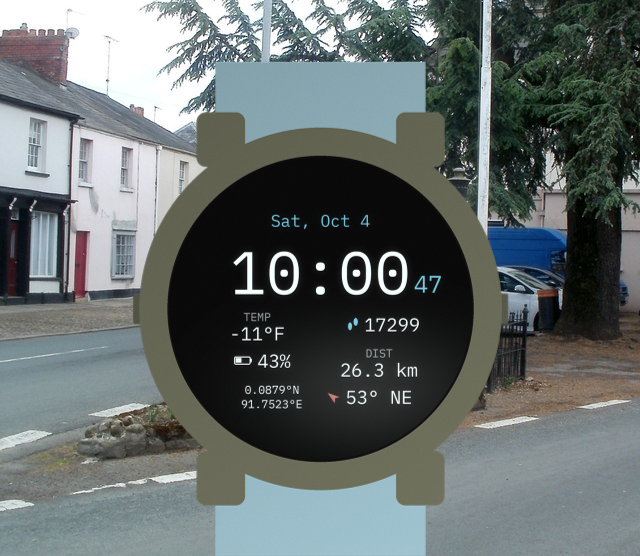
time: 10:00:47
